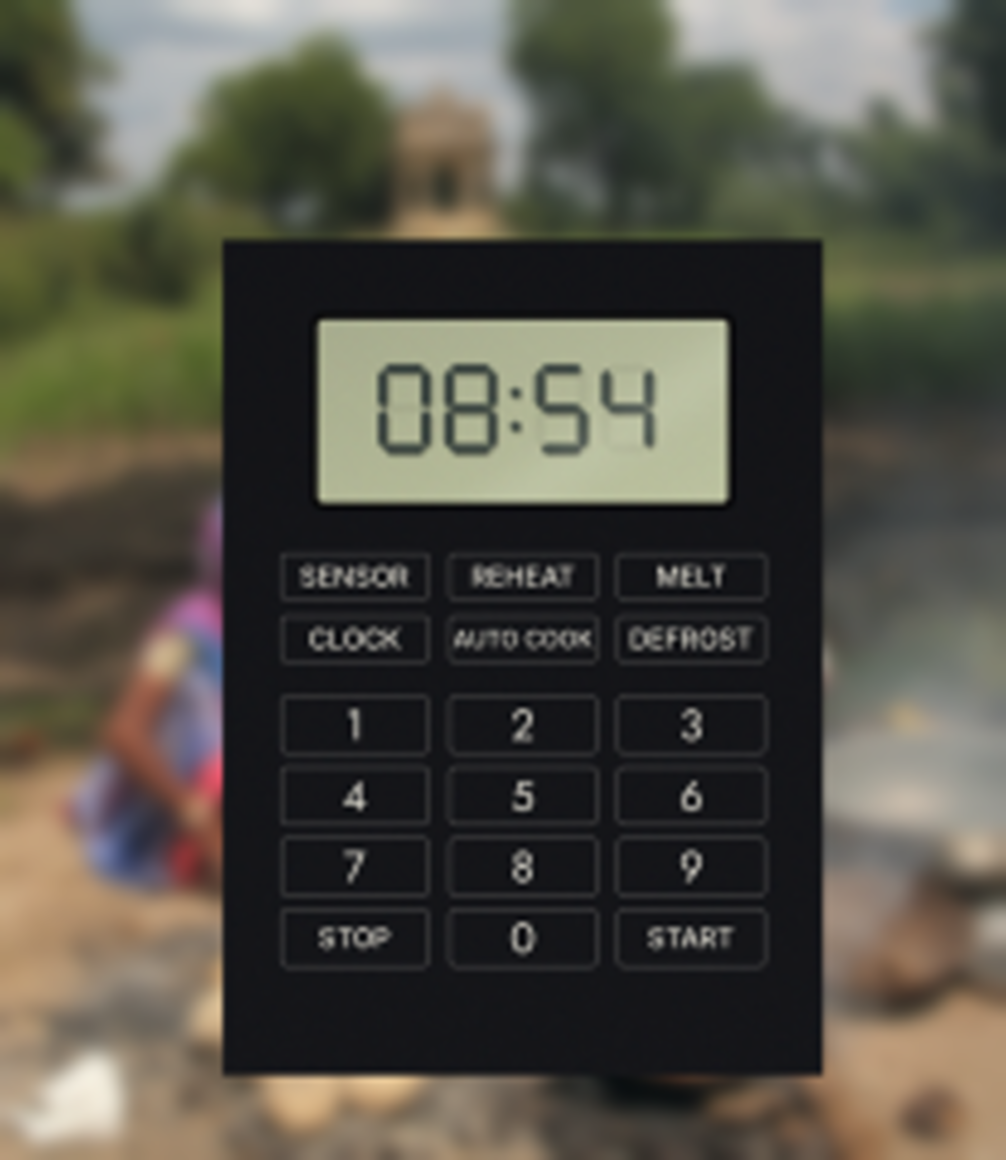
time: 8:54
